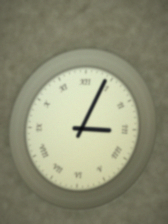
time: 3:04
